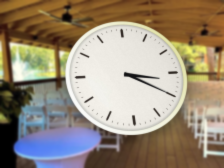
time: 3:20
